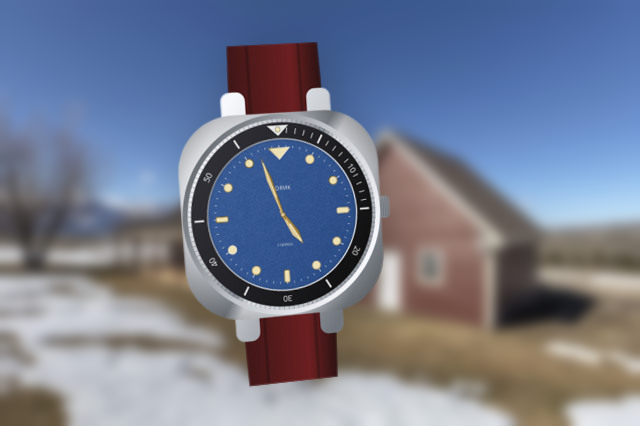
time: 4:57
